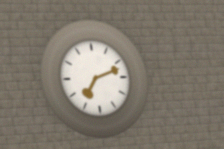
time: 7:12
